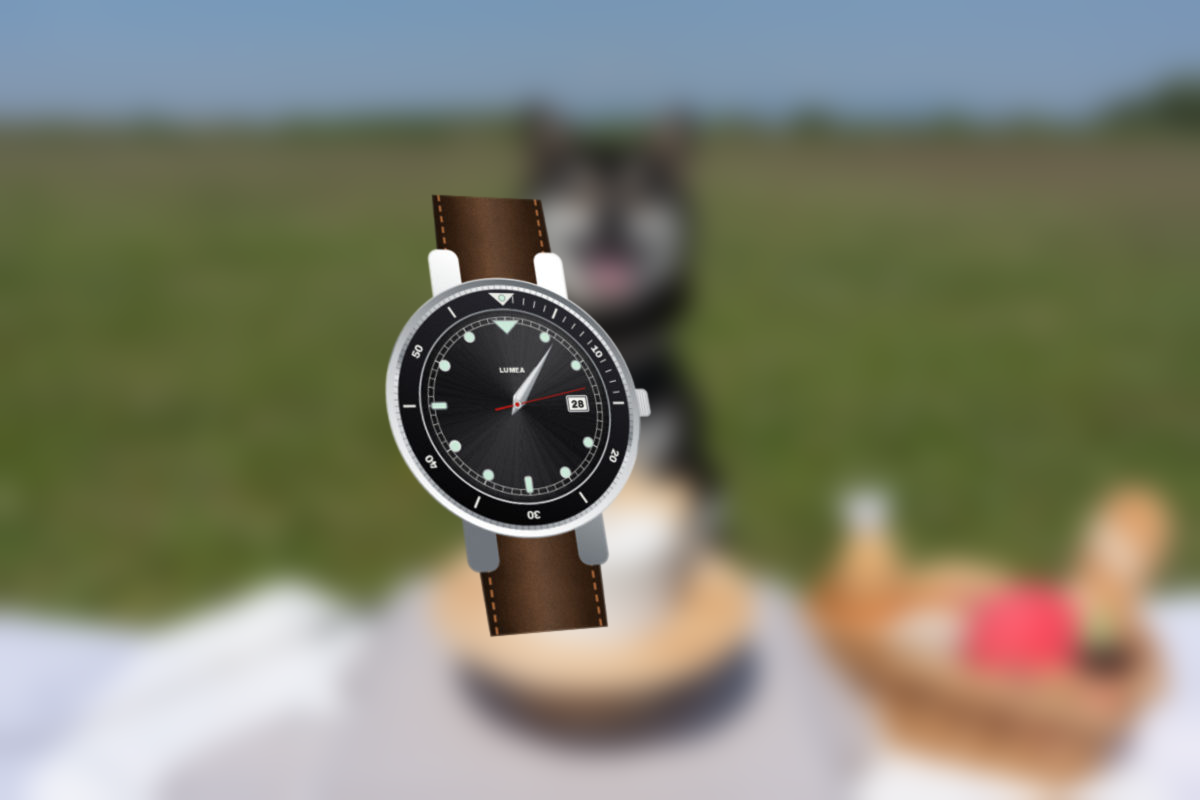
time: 1:06:13
